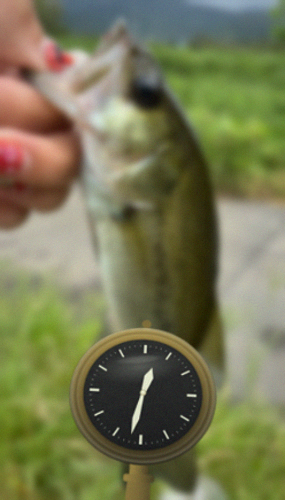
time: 12:32
